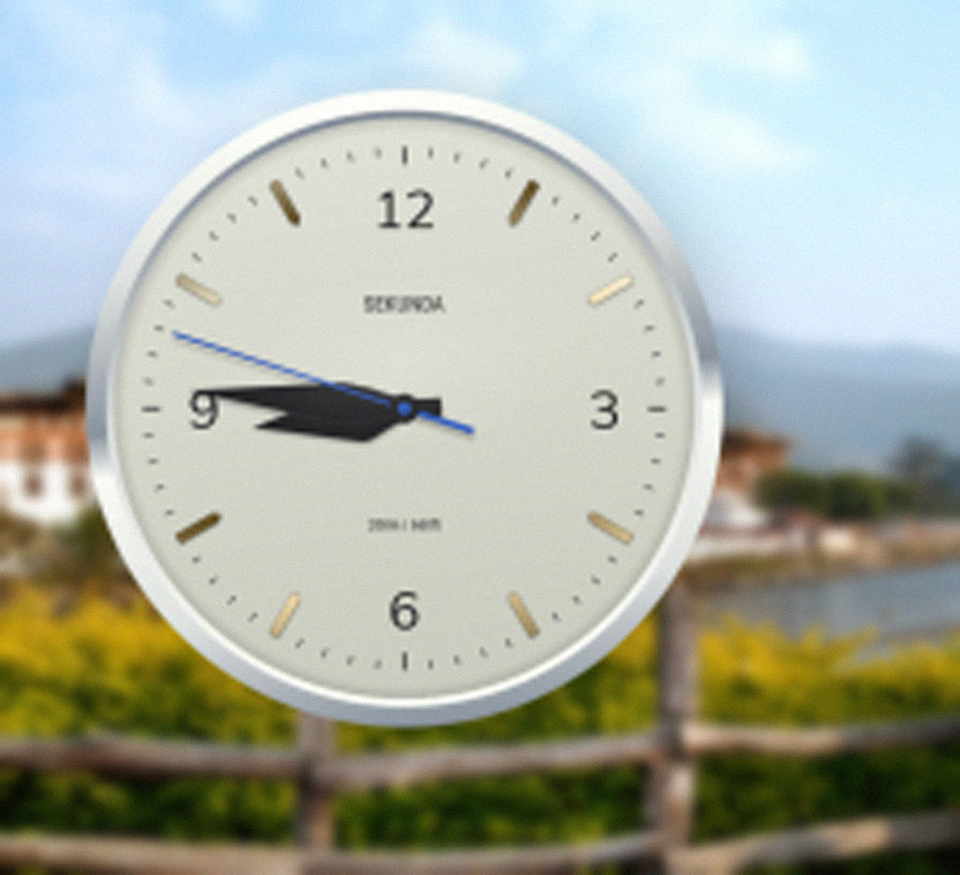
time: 8:45:48
